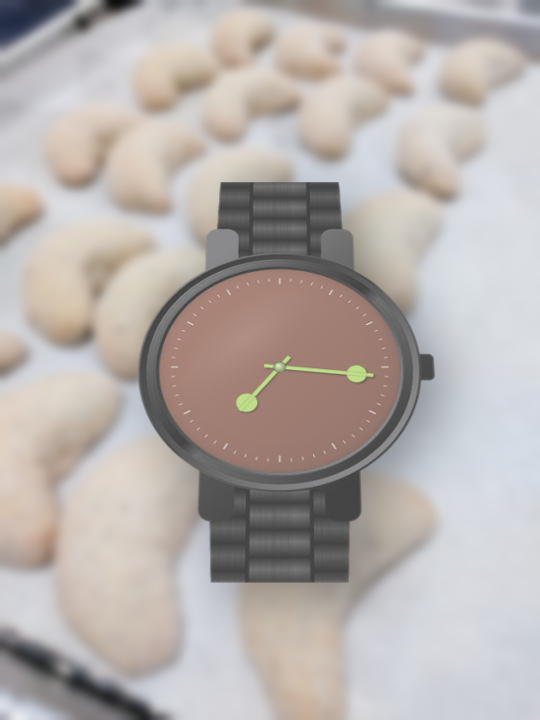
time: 7:16
